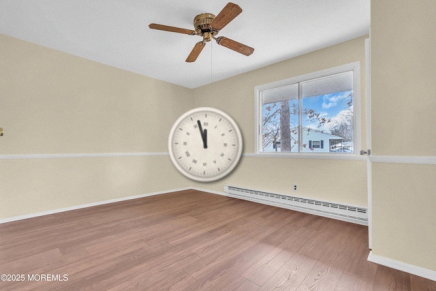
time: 11:57
